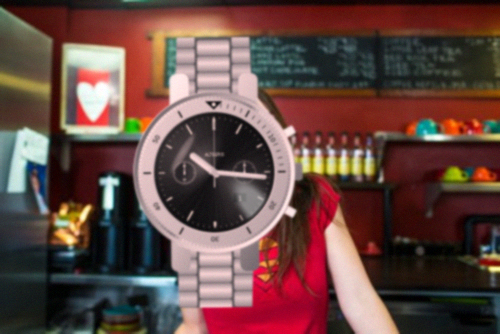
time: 10:16
